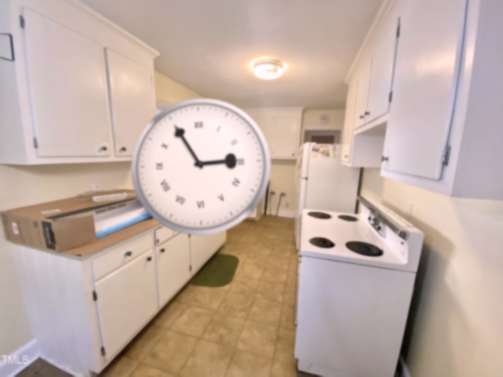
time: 2:55
